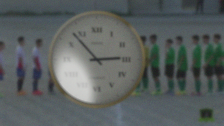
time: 2:53
